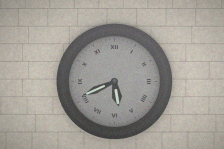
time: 5:41
